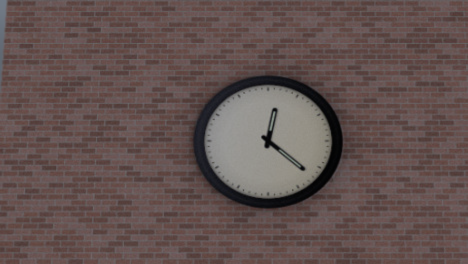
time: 12:22
